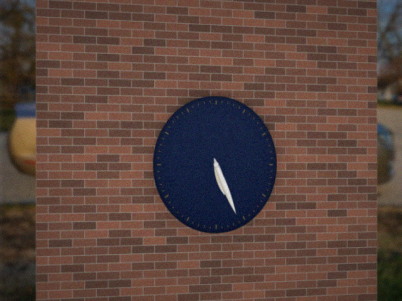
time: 5:26
